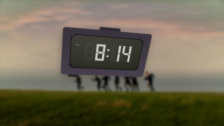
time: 8:14
